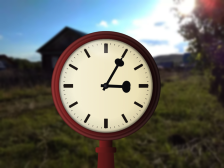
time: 3:05
